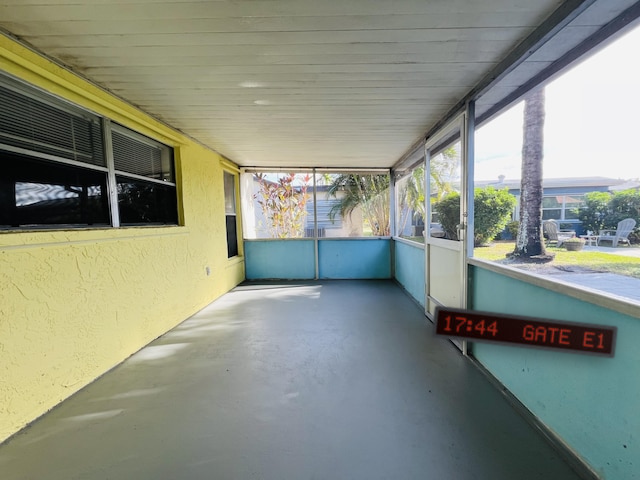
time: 17:44
